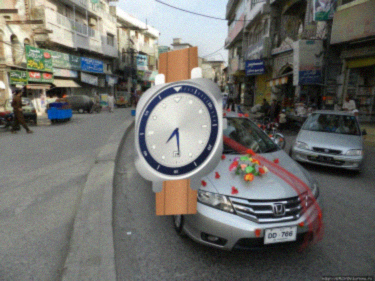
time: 7:29
